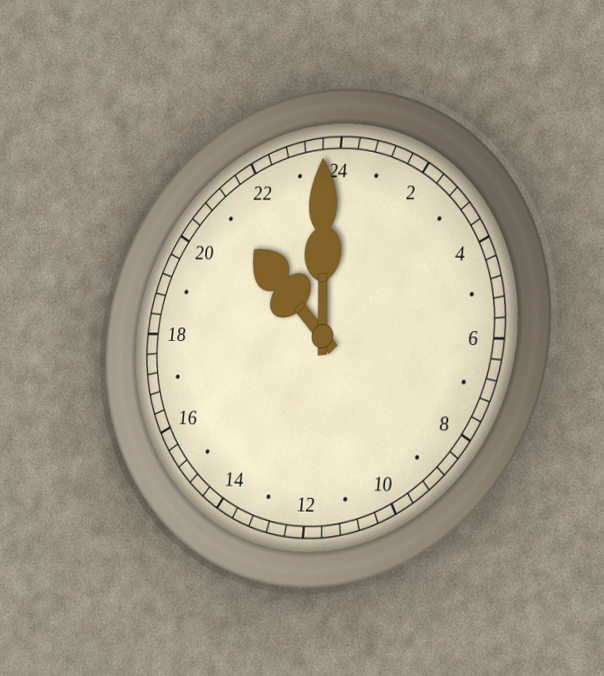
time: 20:59
